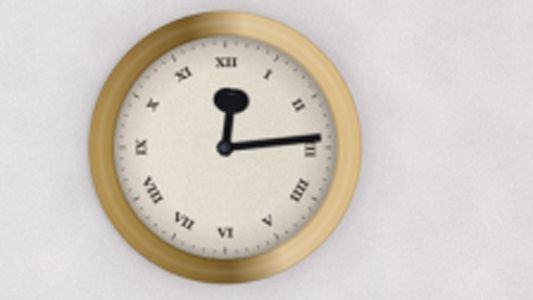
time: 12:14
